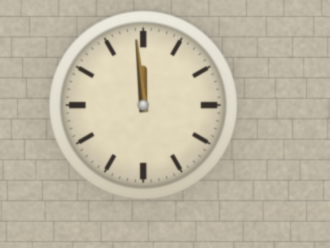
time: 11:59
